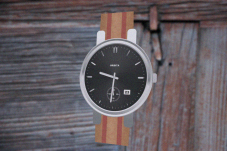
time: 9:31
